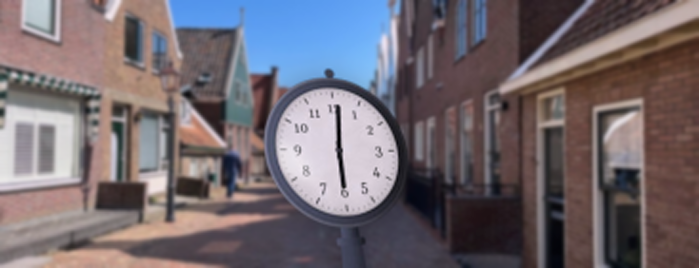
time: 6:01
